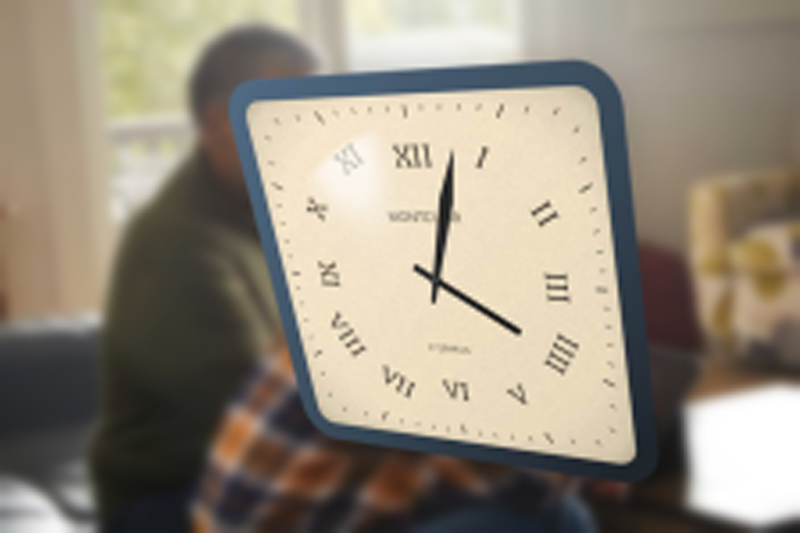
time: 4:03
